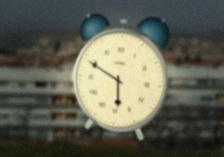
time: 5:49
